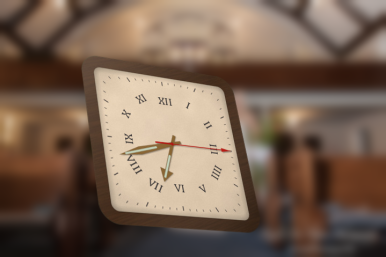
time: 6:42:15
